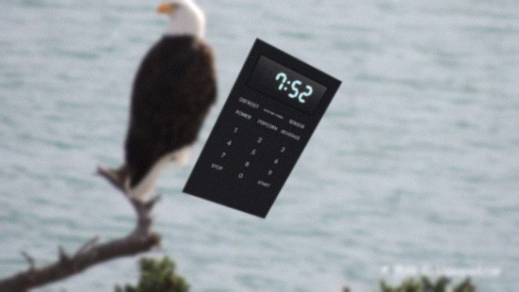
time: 7:52
